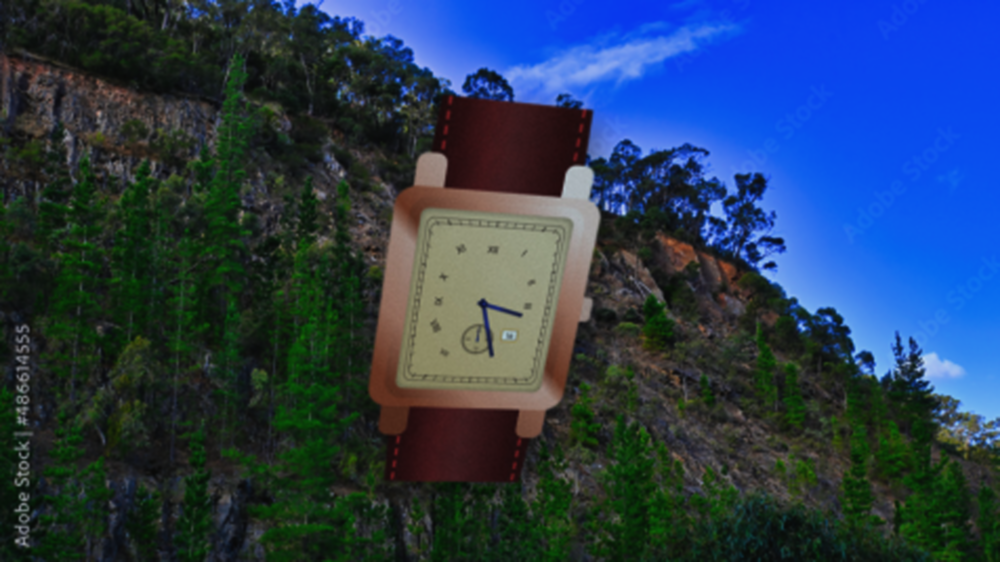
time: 3:27
